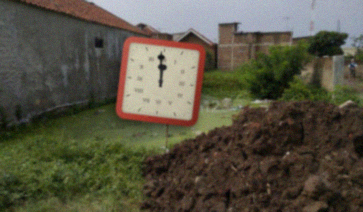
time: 11:59
